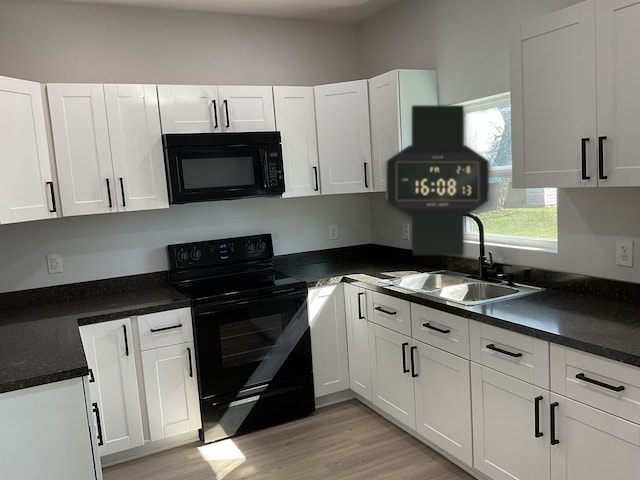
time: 16:08:13
